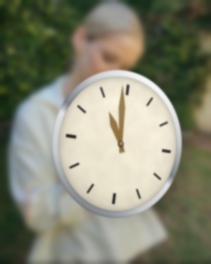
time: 10:59
